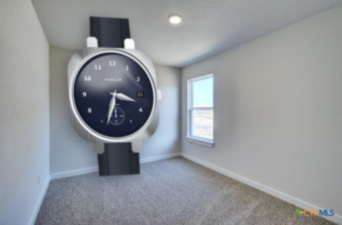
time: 3:33
